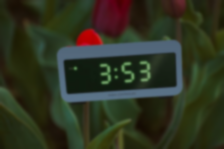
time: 3:53
